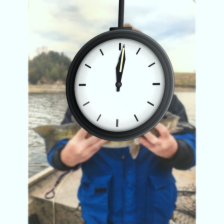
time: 12:01
